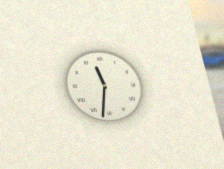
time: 11:32
